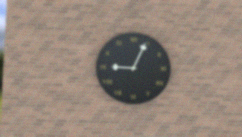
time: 9:04
